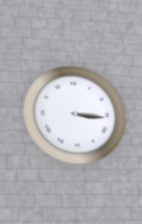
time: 3:16
